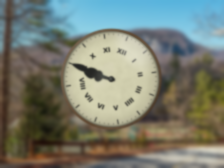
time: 8:45
